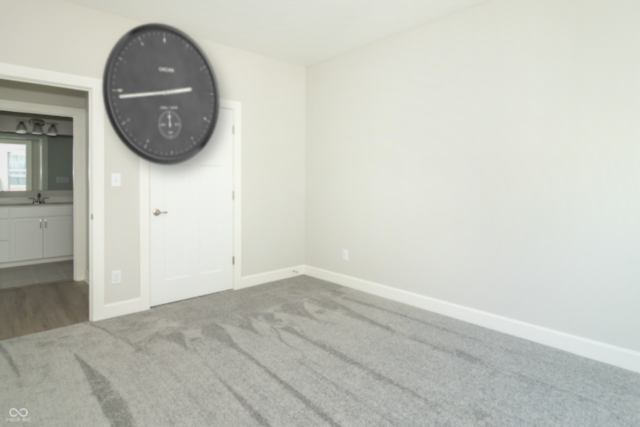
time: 2:44
